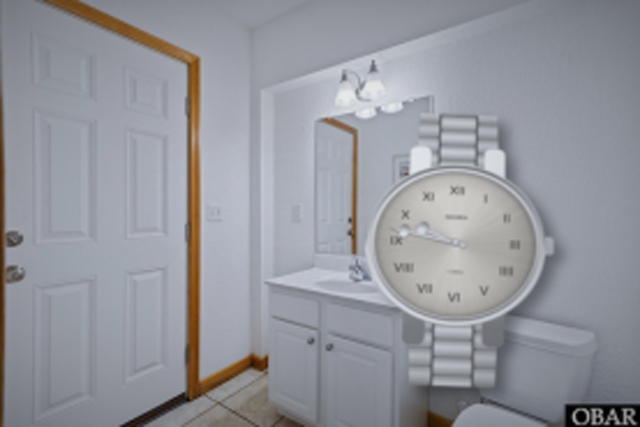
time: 9:47
